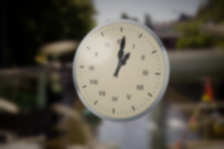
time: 1:01
